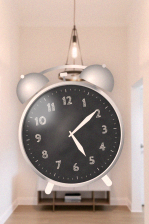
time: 5:09
